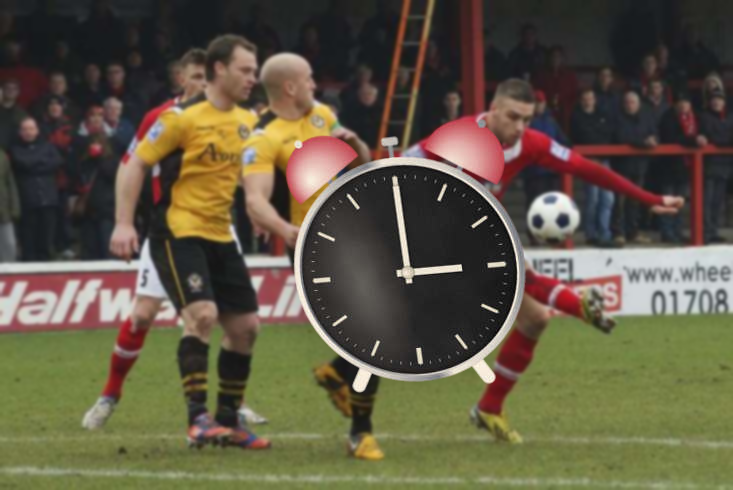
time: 3:00
